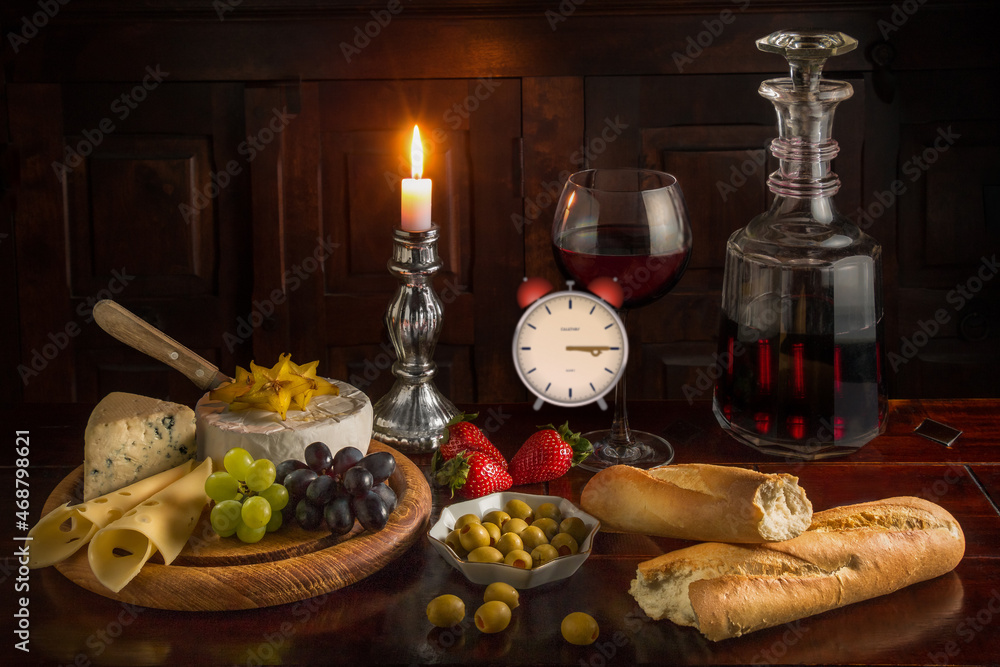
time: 3:15
